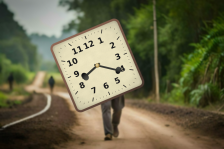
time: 8:21
